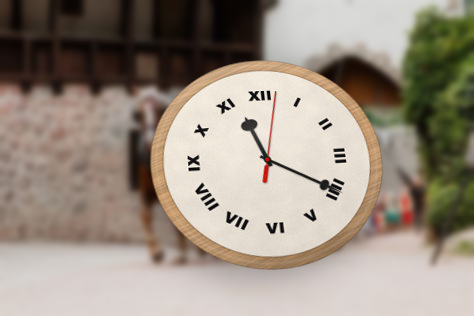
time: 11:20:02
